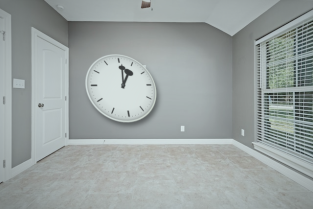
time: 1:01
